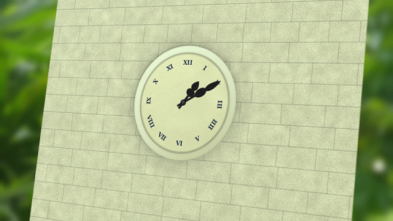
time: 1:10
